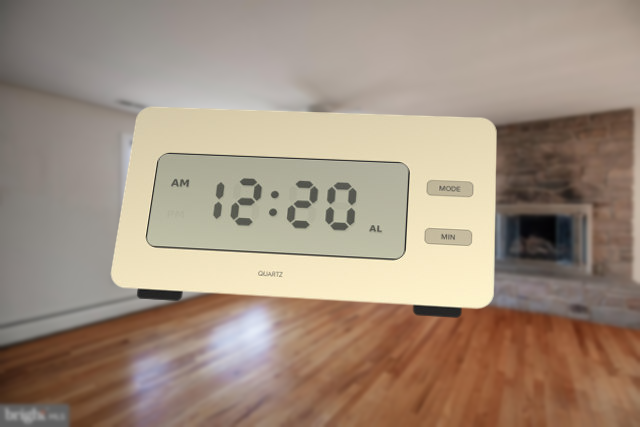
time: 12:20
